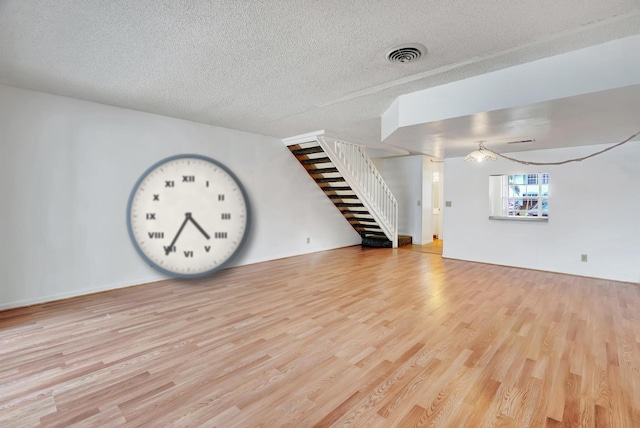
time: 4:35
